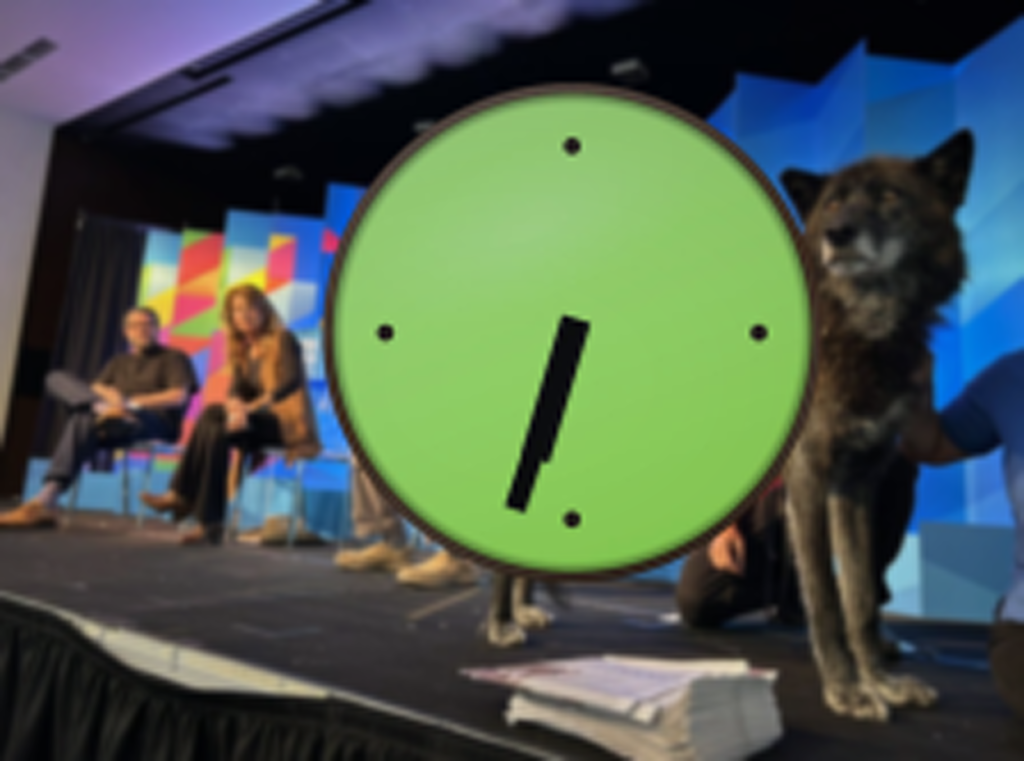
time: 6:33
